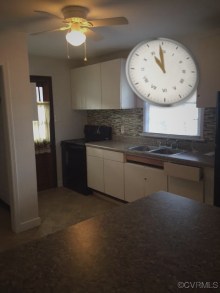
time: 10:59
